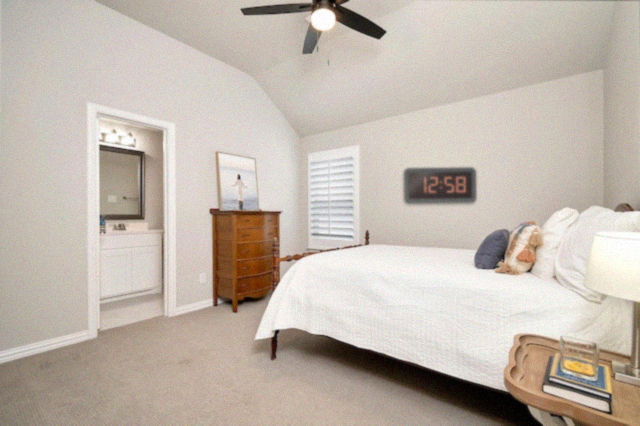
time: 12:58
